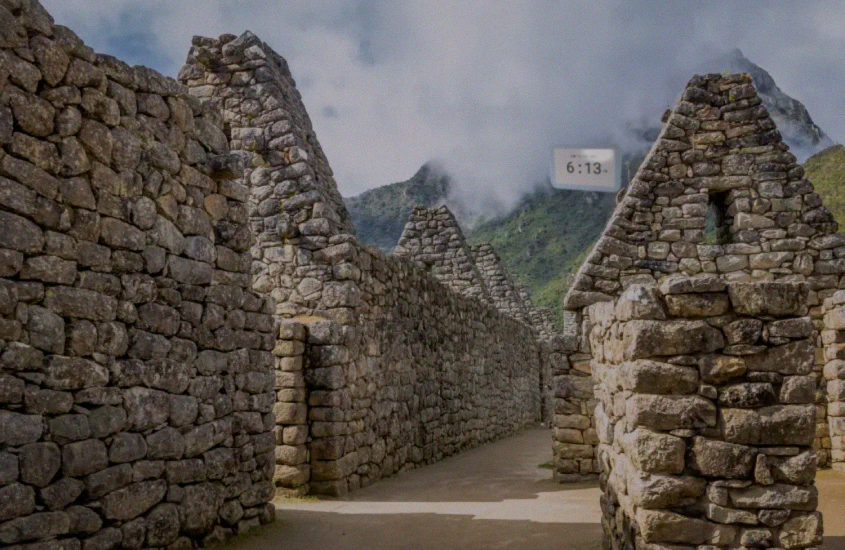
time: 6:13
